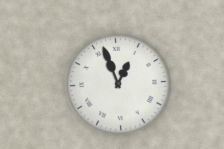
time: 12:57
